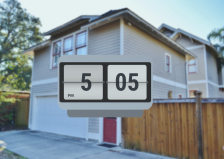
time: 5:05
